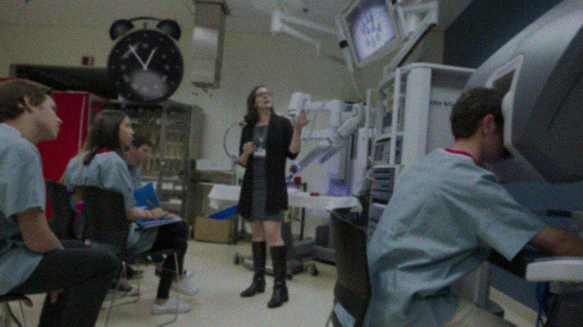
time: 12:54
